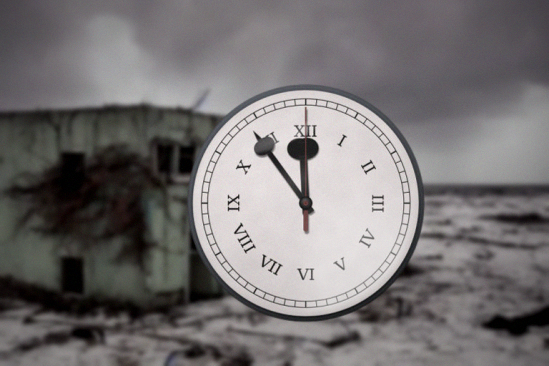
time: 11:54:00
